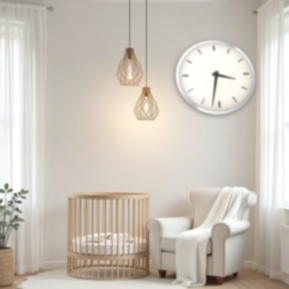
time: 3:32
